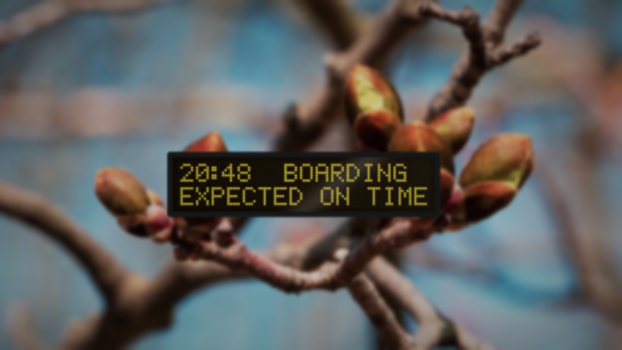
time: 20:48
